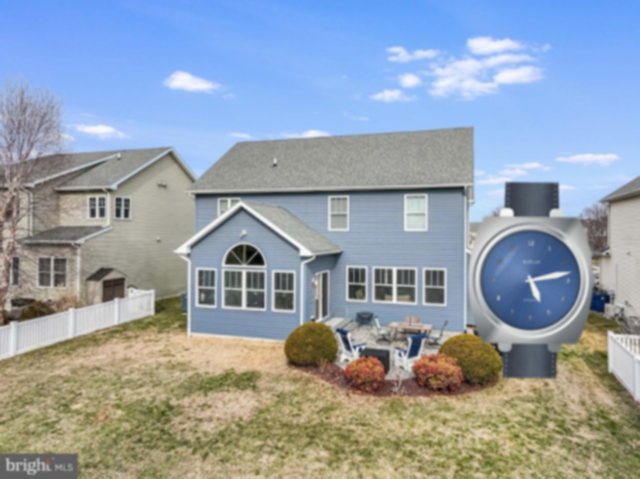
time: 5:13
